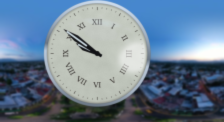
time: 9:51
